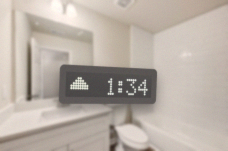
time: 1:34
